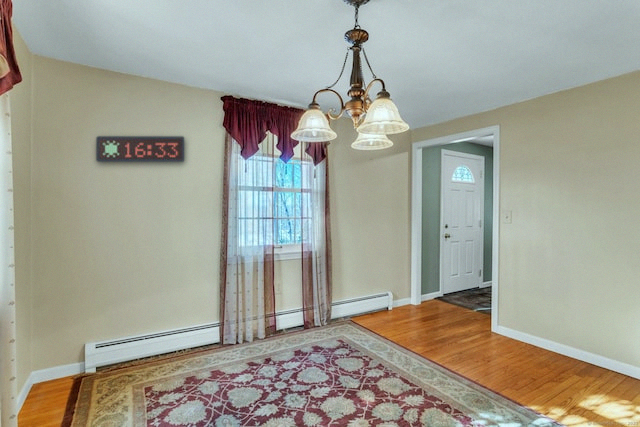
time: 16:33
